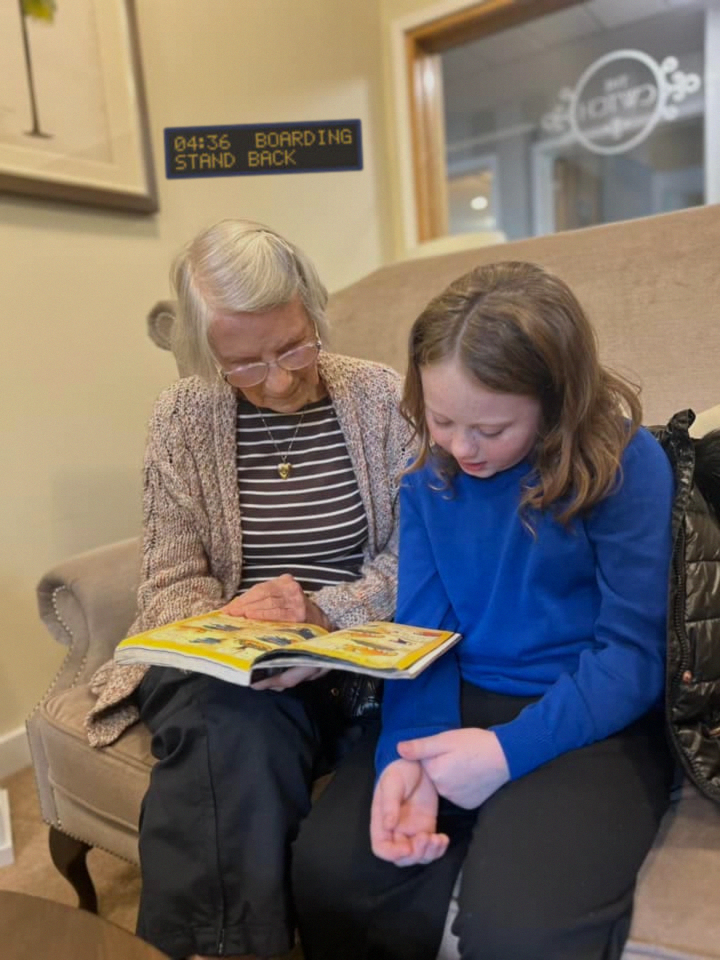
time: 4:36
